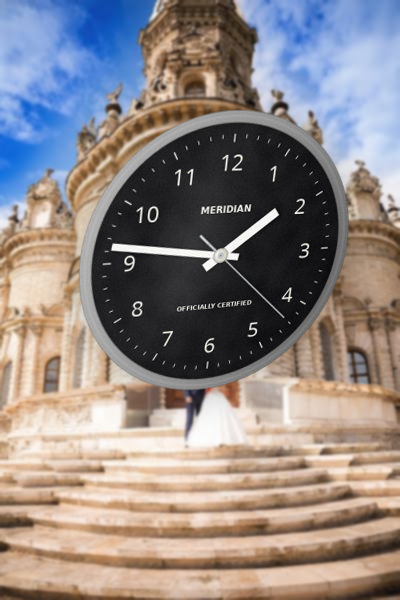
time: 1:46:22
